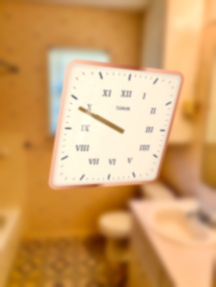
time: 9:49
